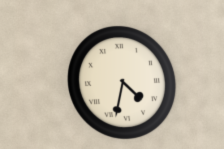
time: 4:33
